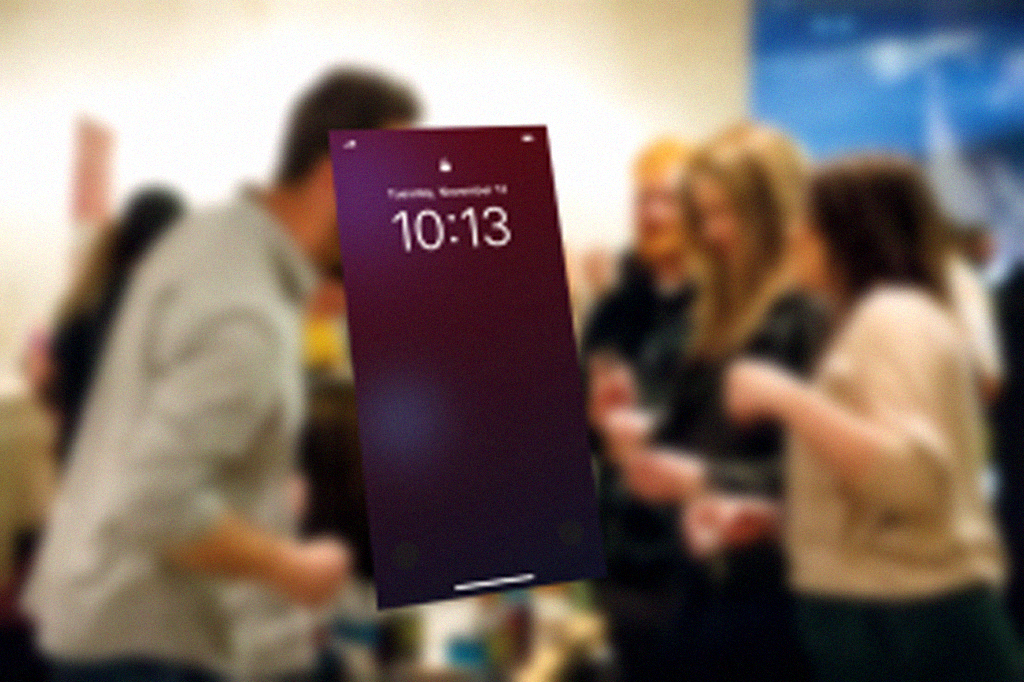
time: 10:13
